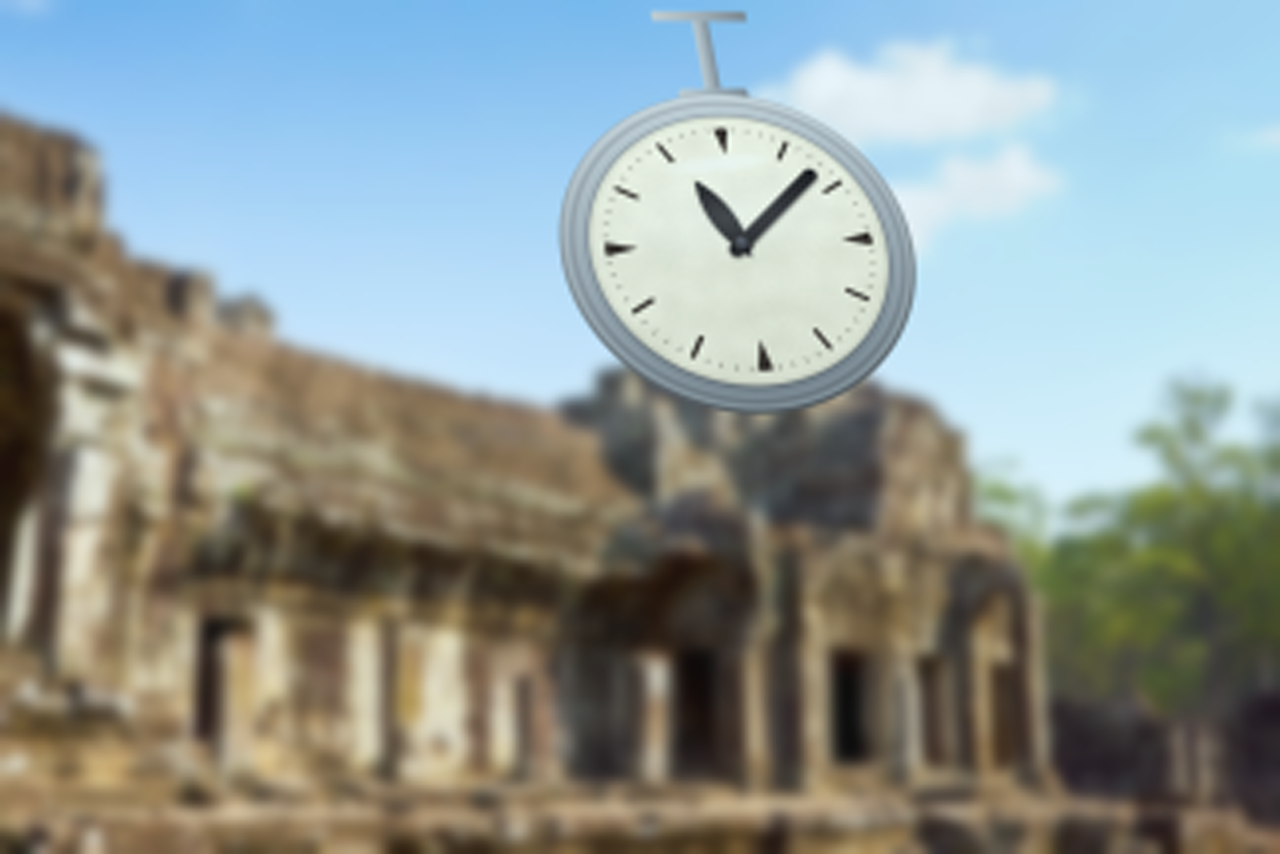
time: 11:08
